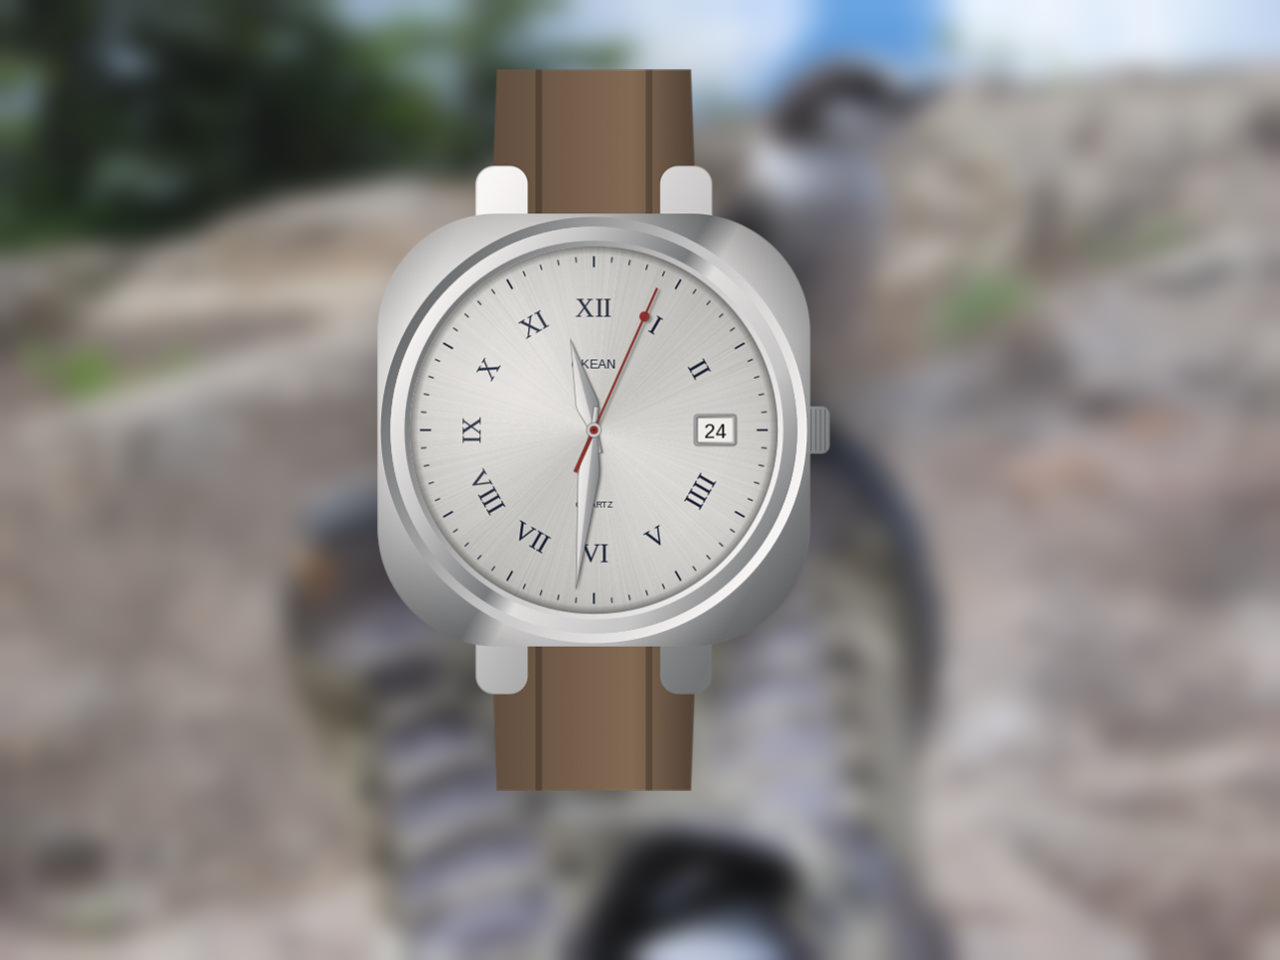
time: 11:31:04
